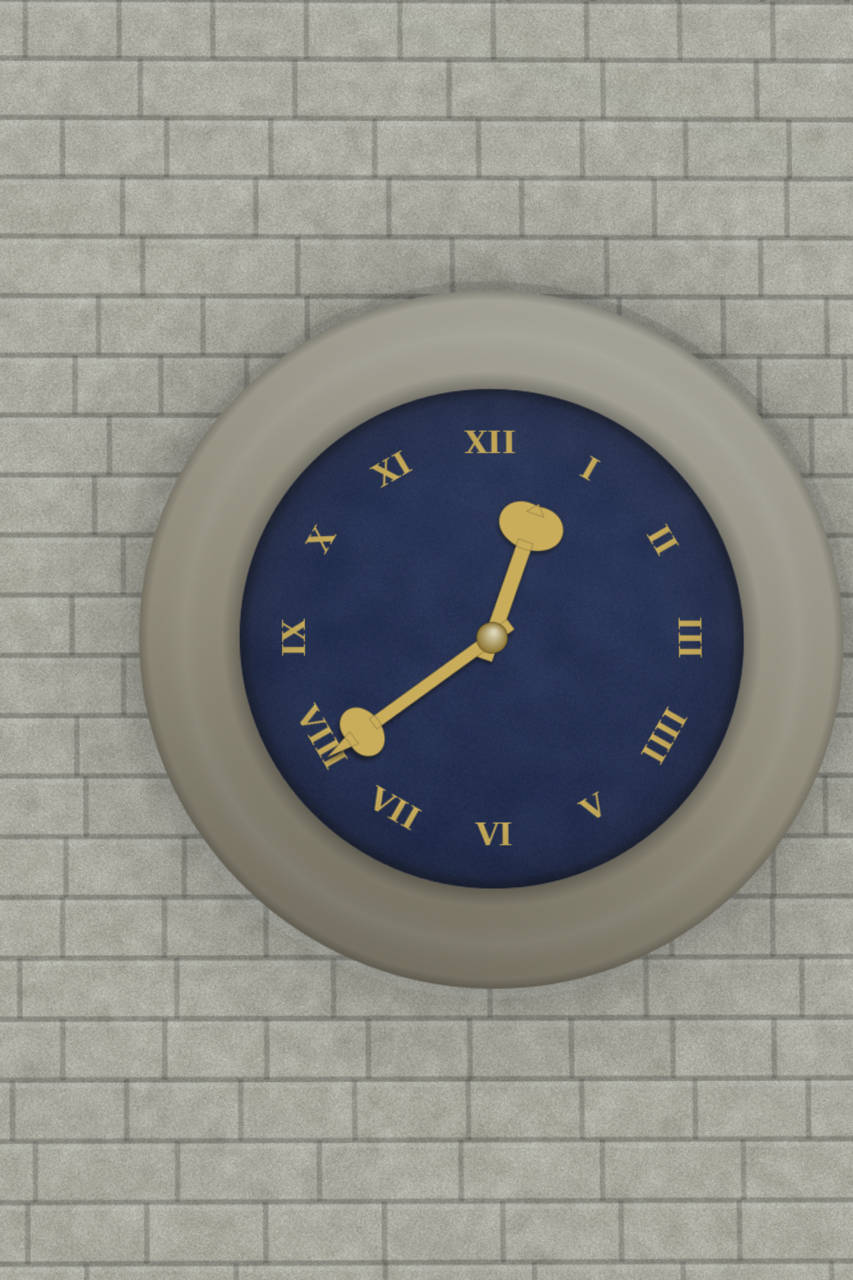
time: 12:39
